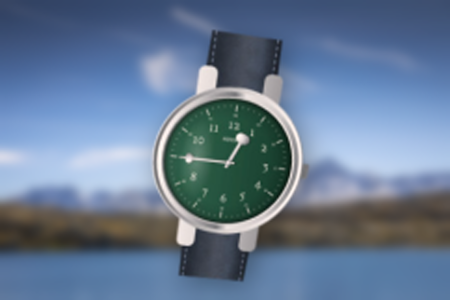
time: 12:45
